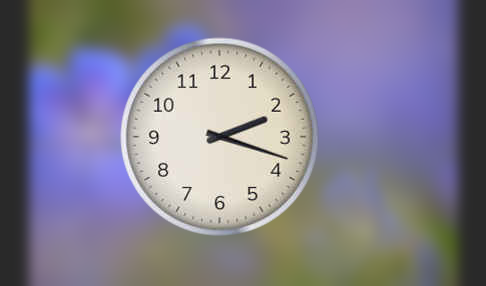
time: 2:18
